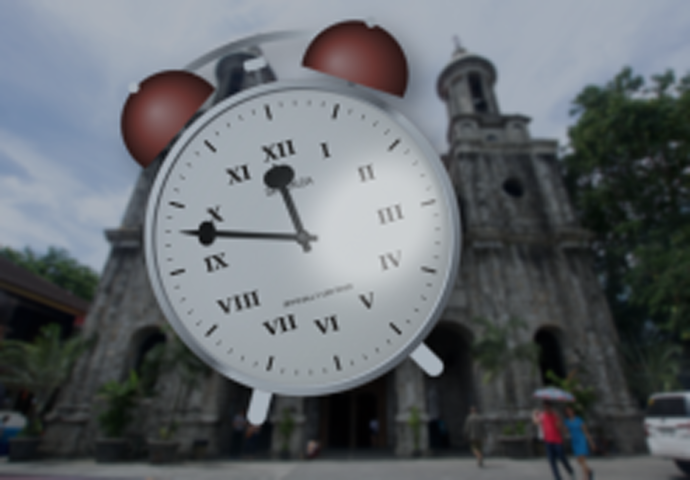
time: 11:48
